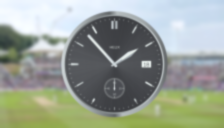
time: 1:53
